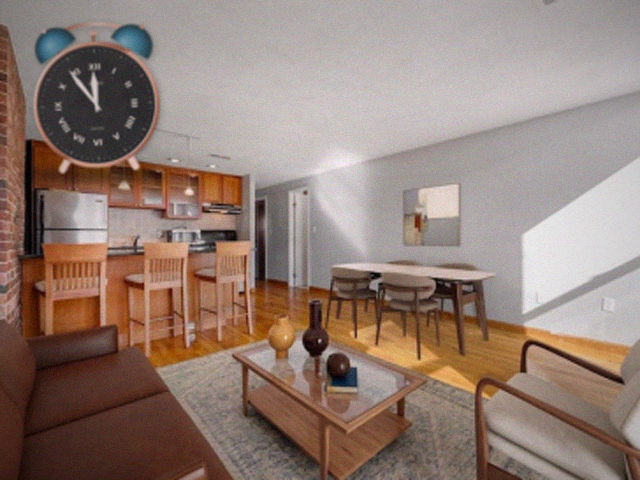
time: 11:54
